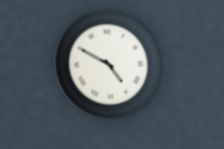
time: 4:50
